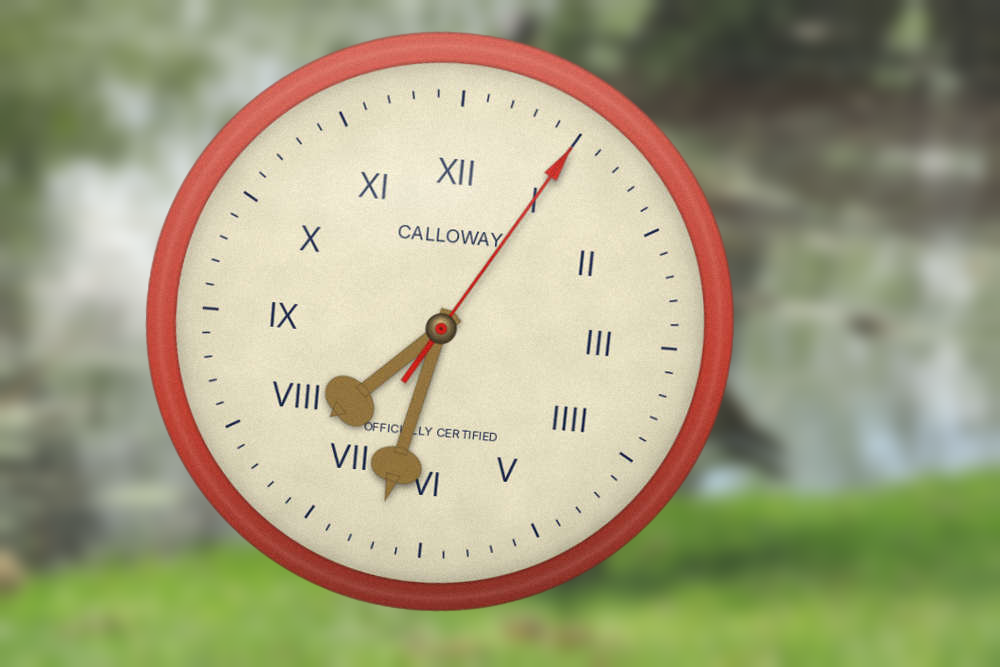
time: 7:32:05
